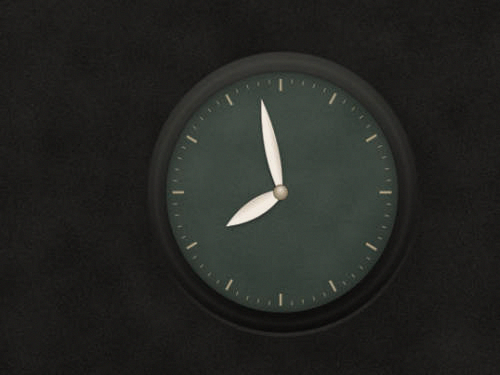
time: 7:58
